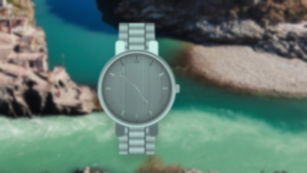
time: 4:52
